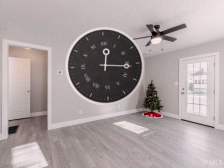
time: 12:16
